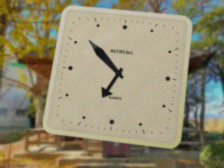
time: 6:52
